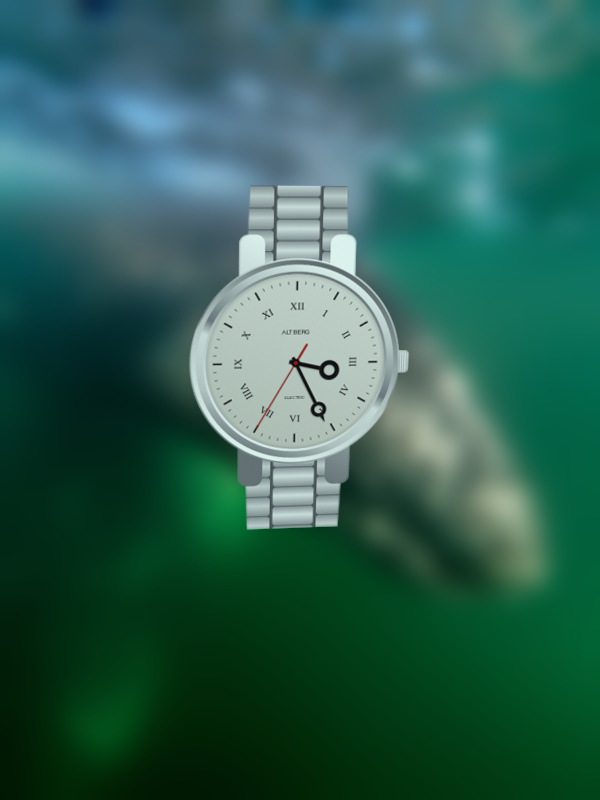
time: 3:25:35
